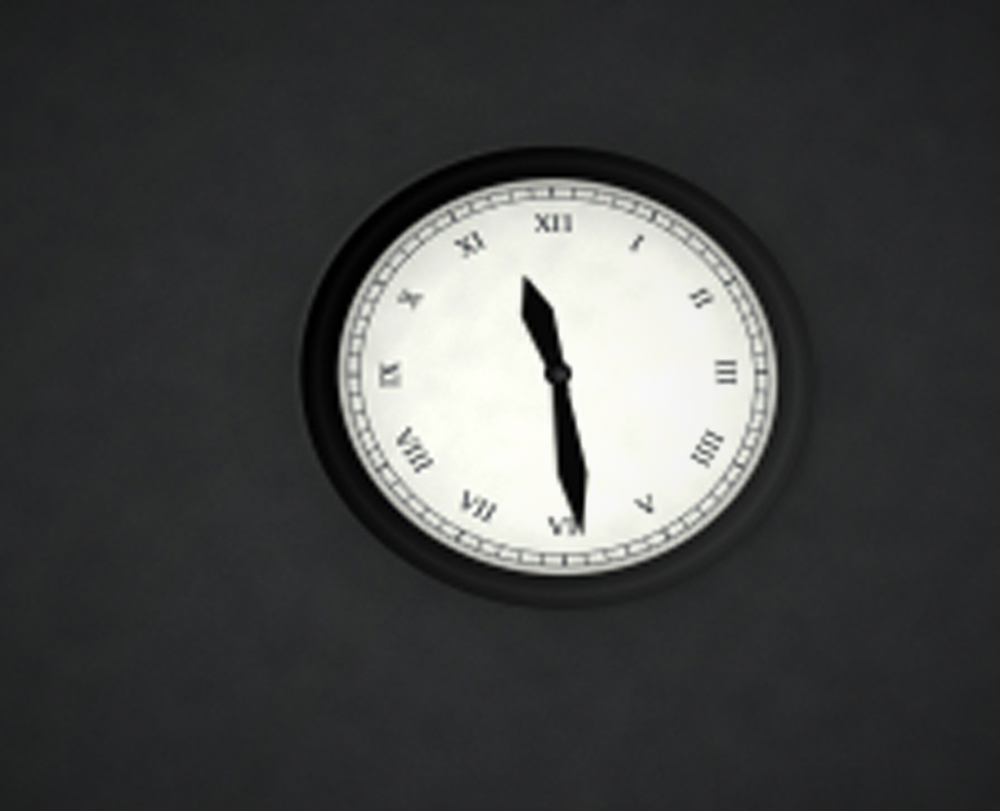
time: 11:29
